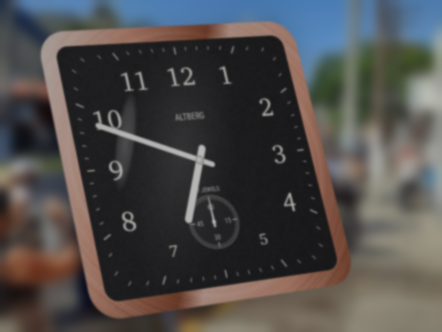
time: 6:49
